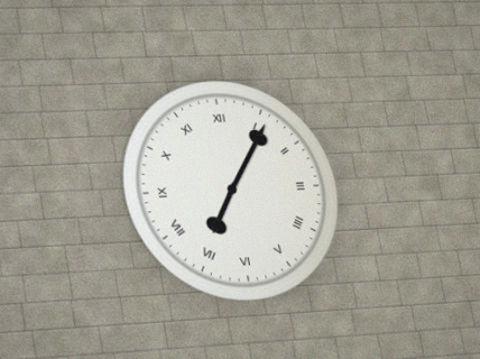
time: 7:06
